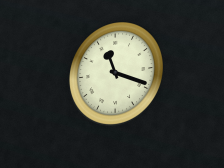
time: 11:19
